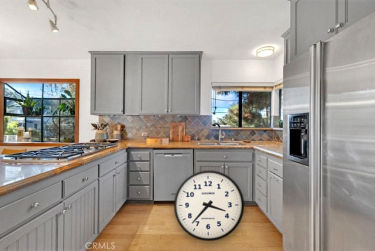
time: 3:37
